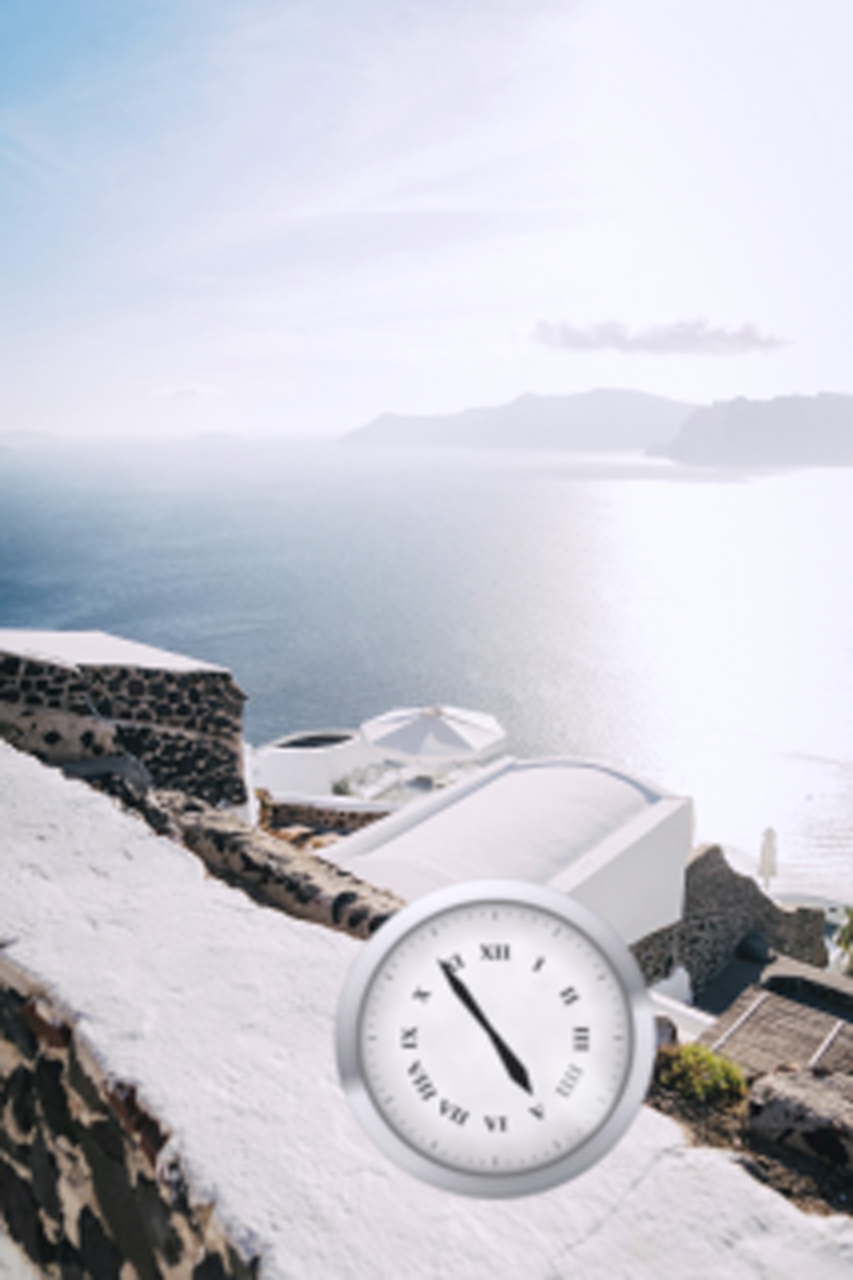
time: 4:54
